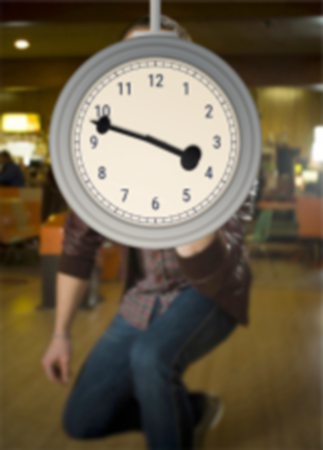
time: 3:48
